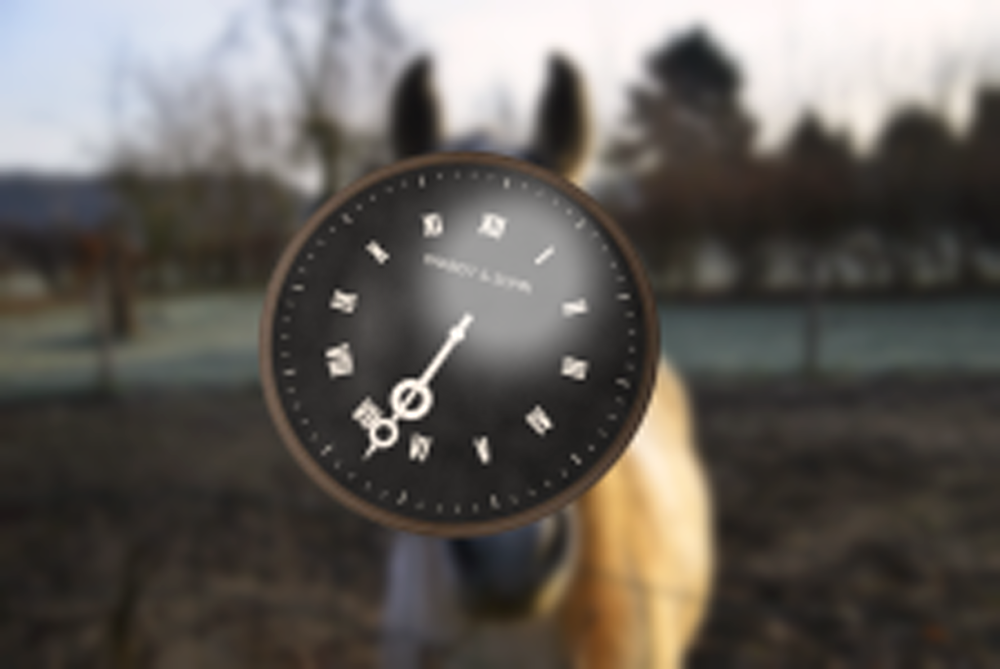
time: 6:33
